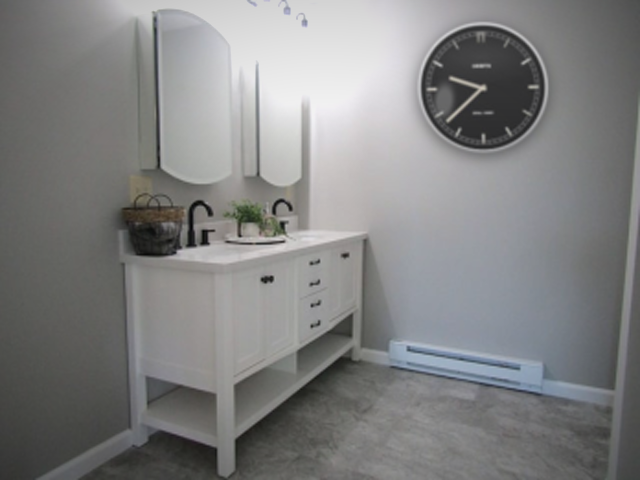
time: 9:38
